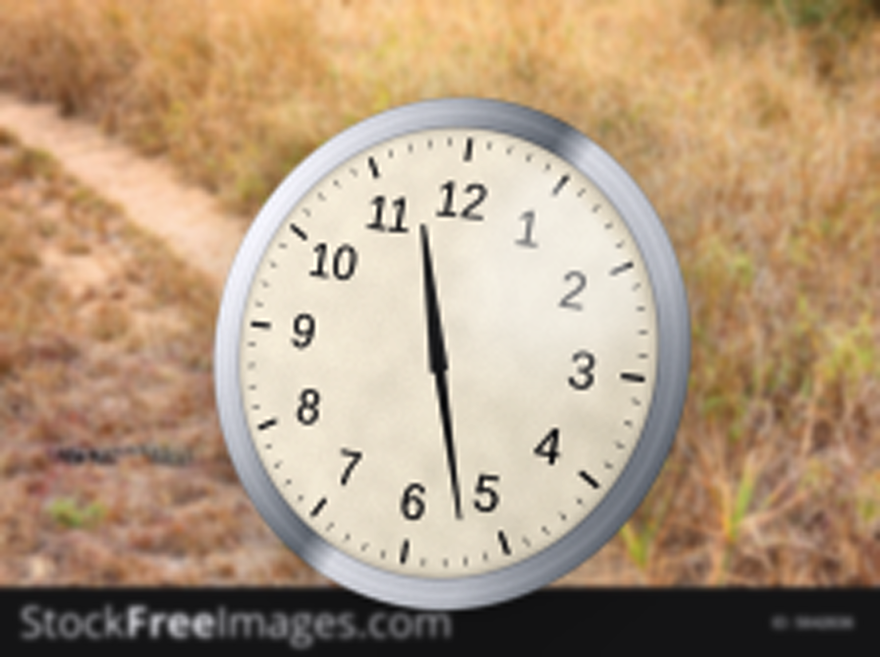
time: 11:27
